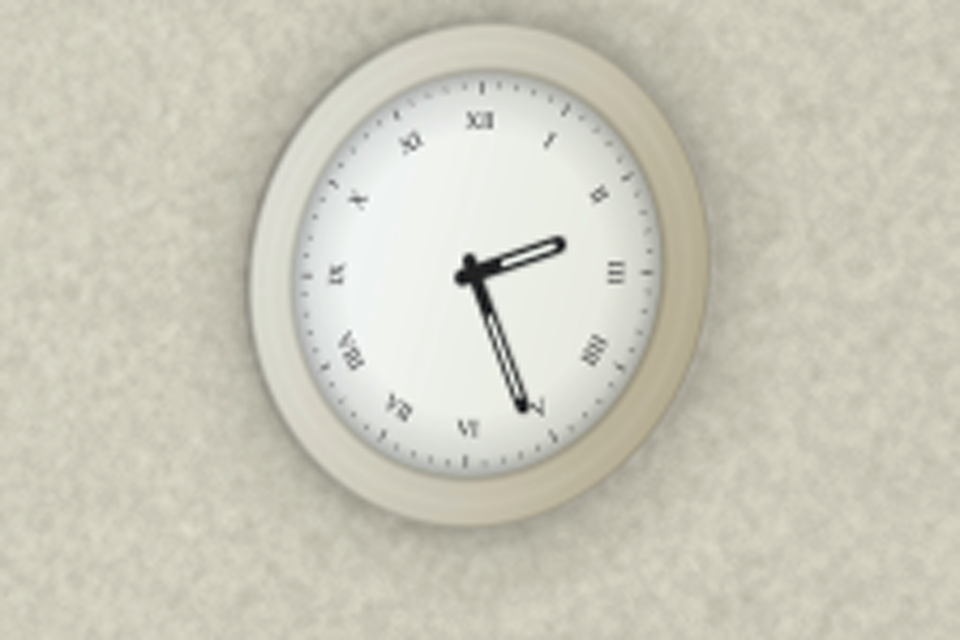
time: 2:26
